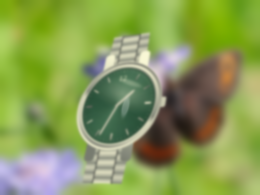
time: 1:34
